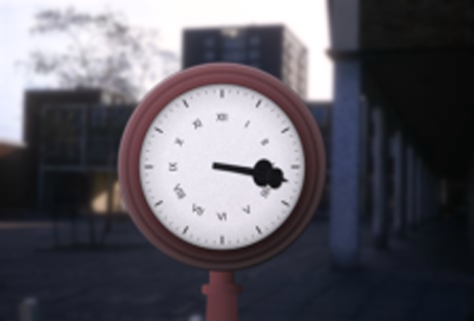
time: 3:17
